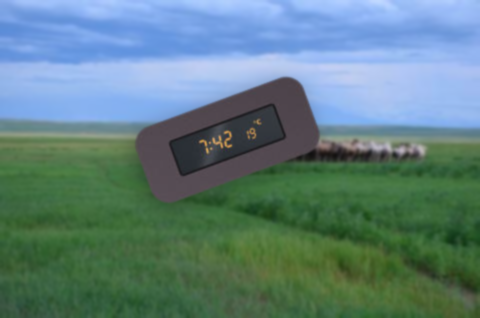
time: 7:42
